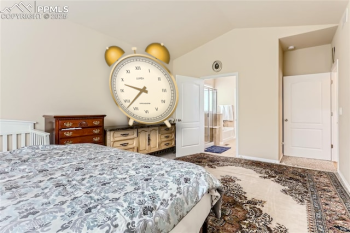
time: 9:38
